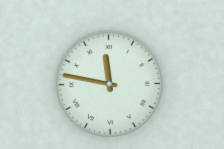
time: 11:47
